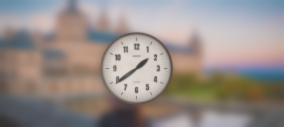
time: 1:39
